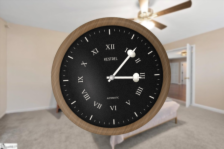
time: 3:07
